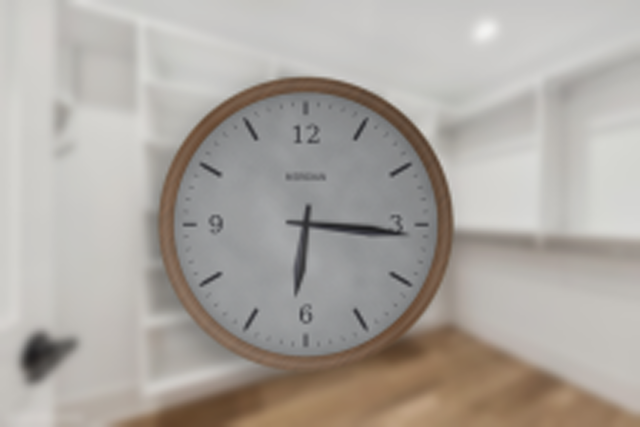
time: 6:16
